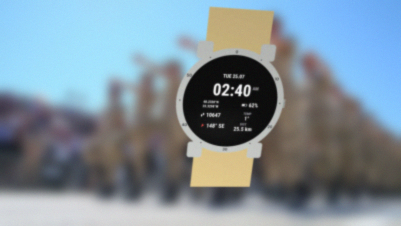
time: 2:40
